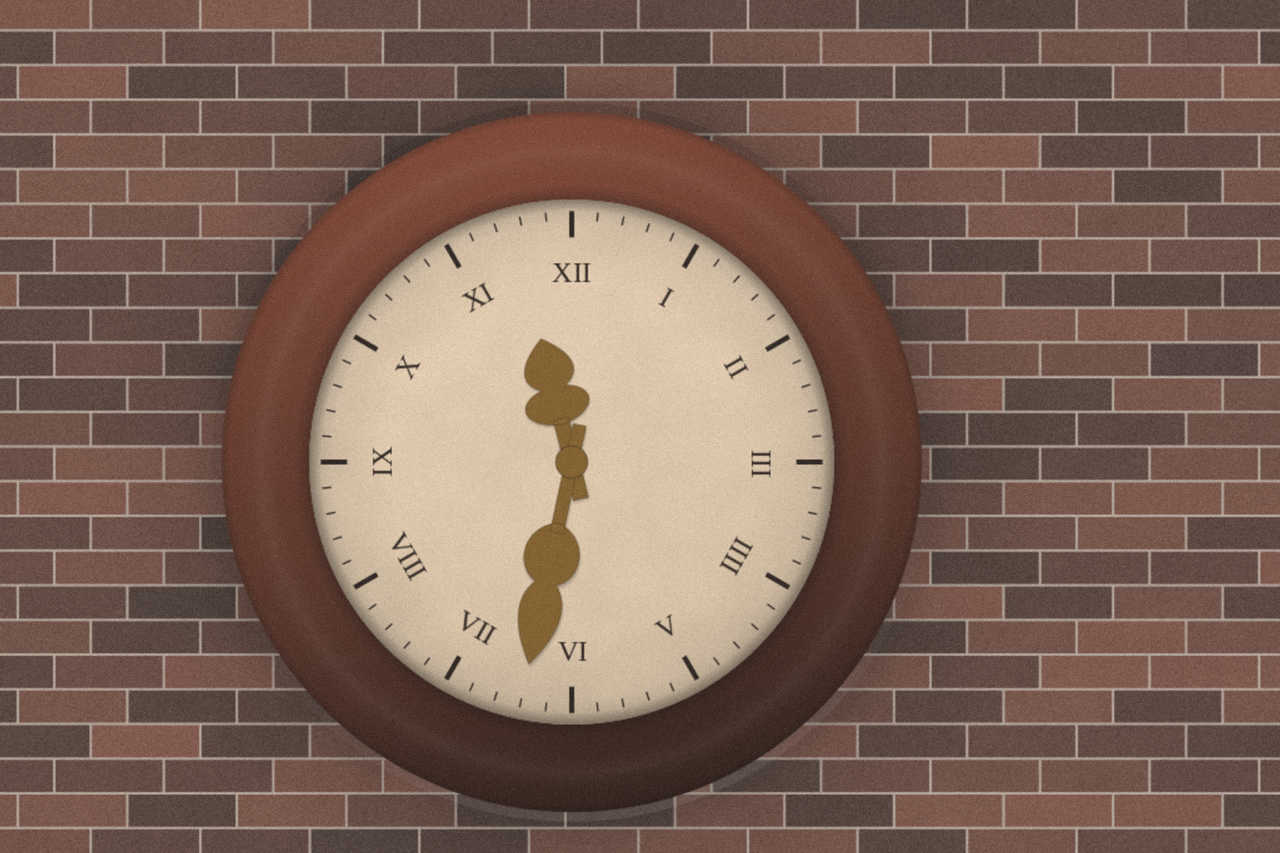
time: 11:32
